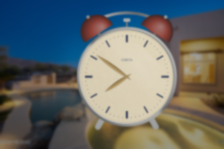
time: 7:51
